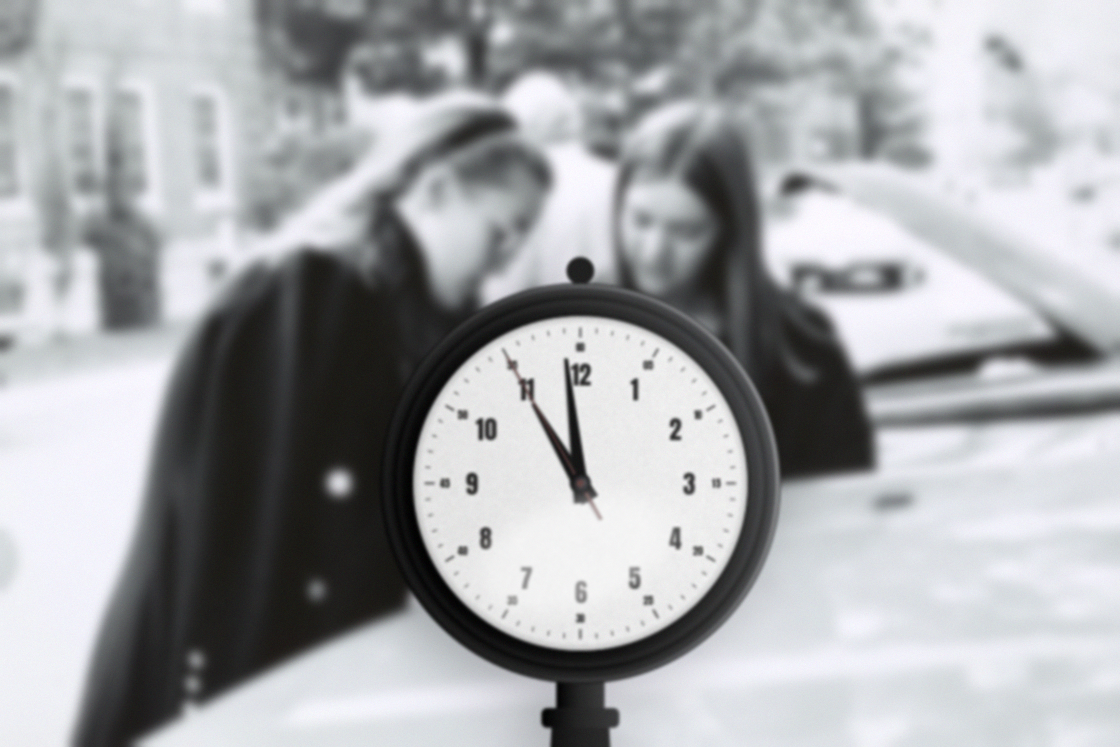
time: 10:58:55
